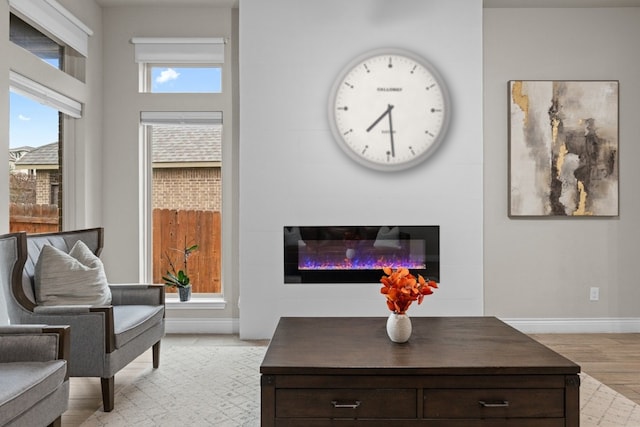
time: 7:29
